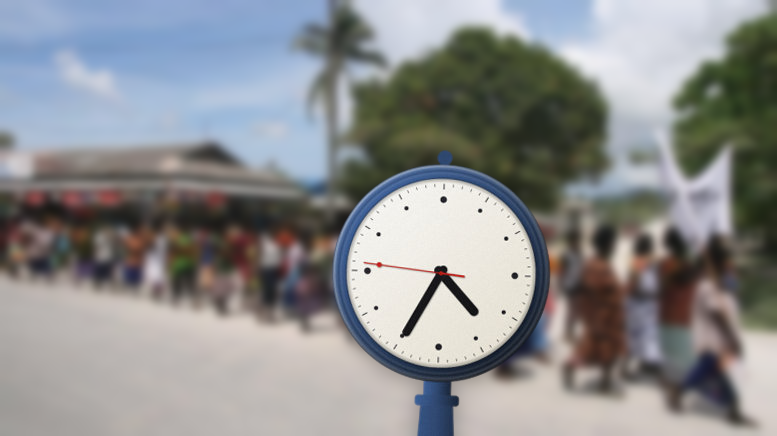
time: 4:34:46
